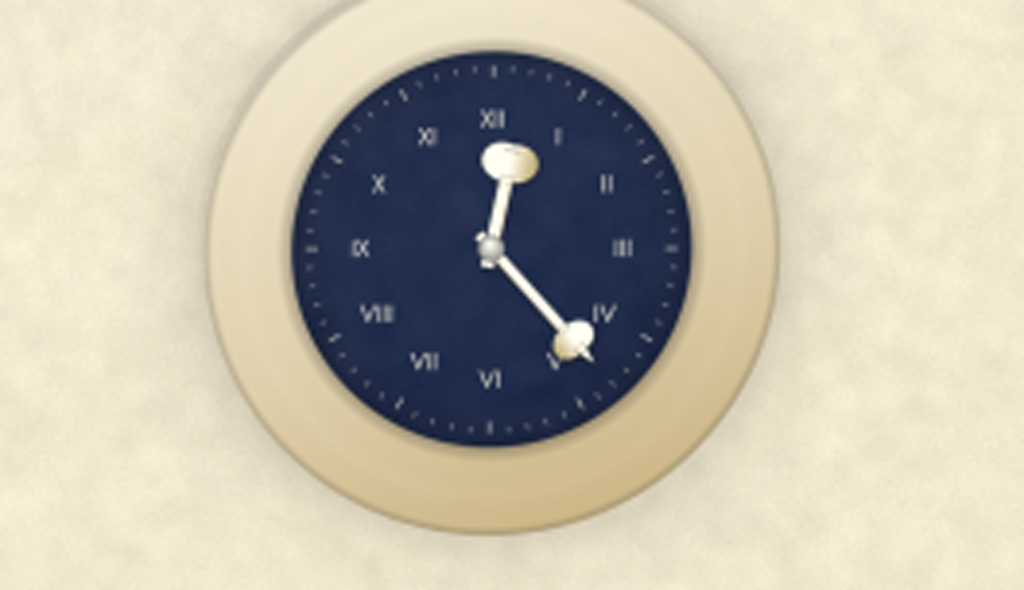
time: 12:23
